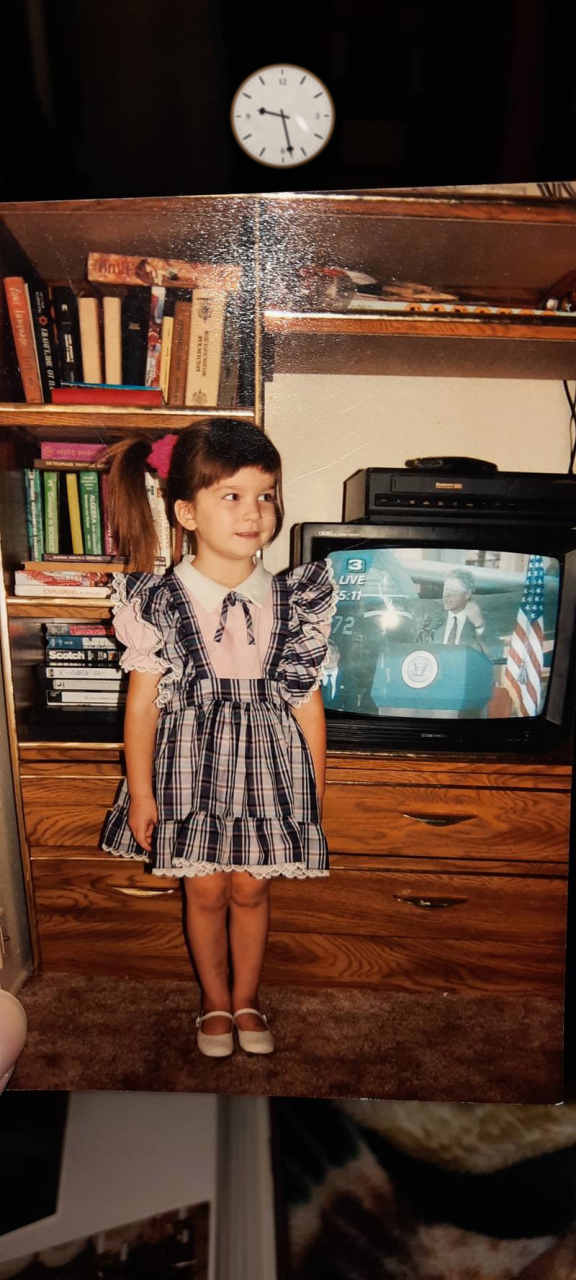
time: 9:28
